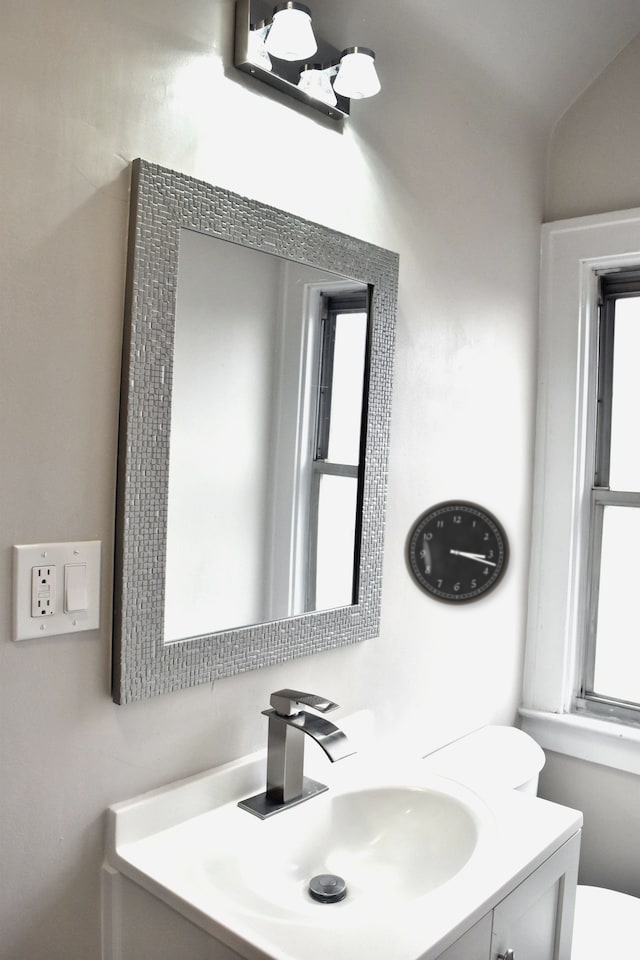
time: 3:18
